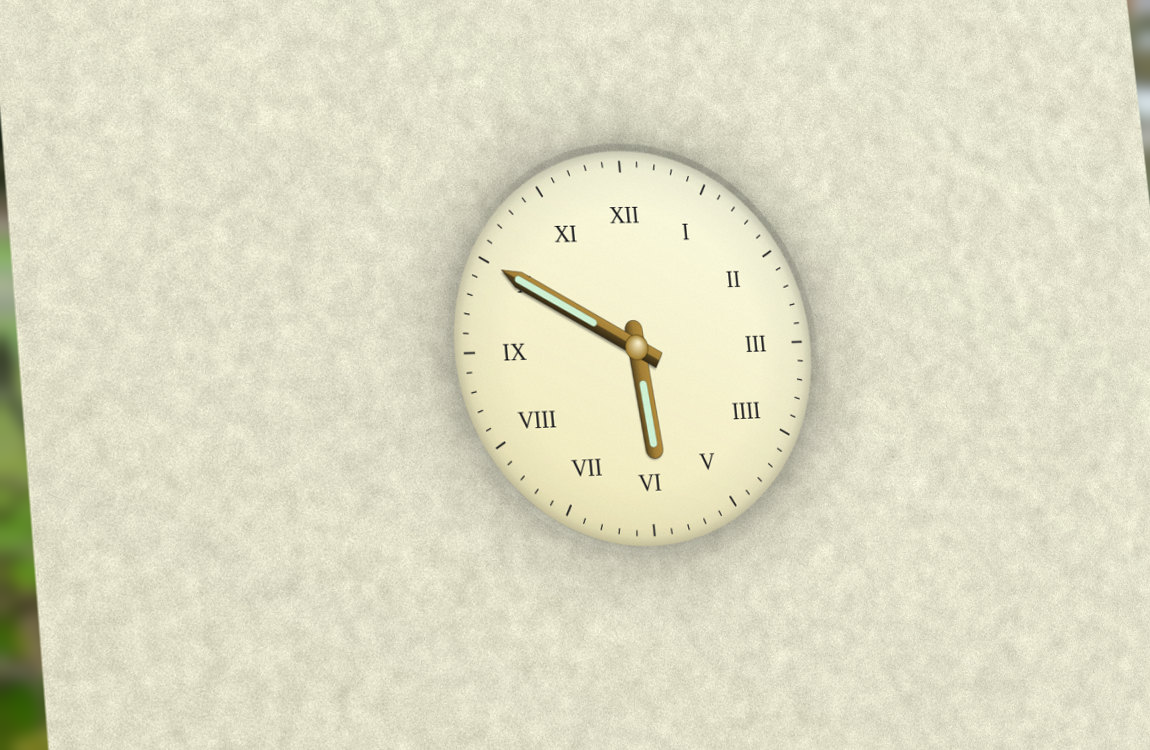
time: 5:50
